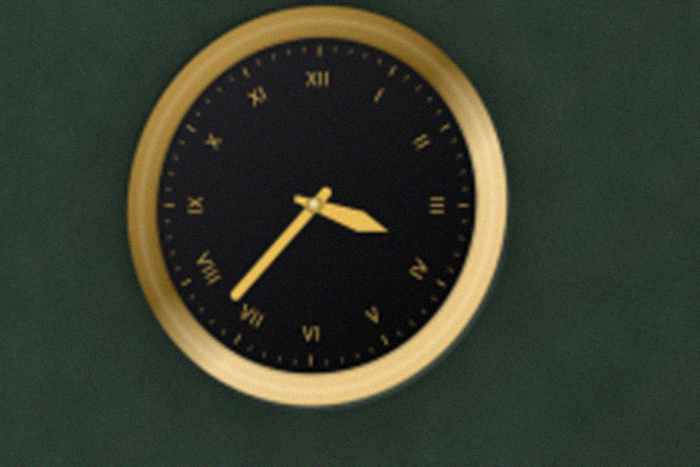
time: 3:37
